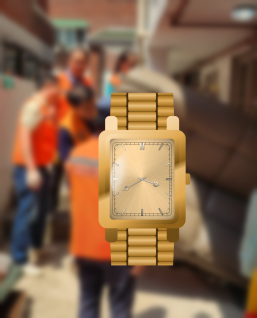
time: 3:40
